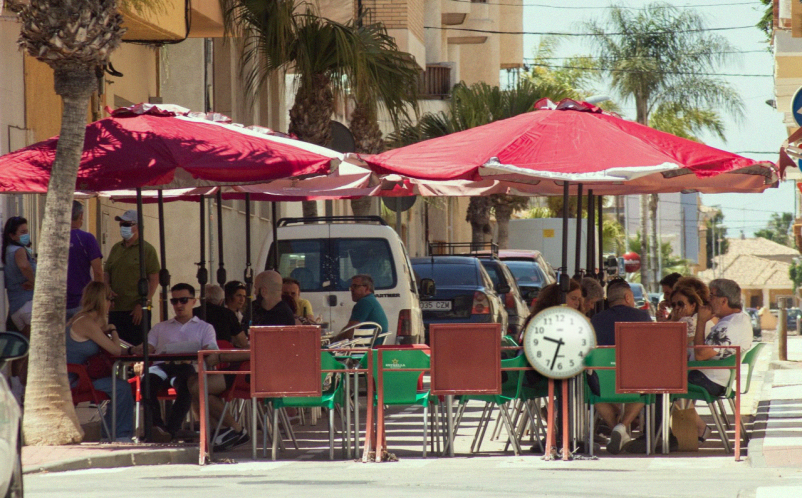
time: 9:33
